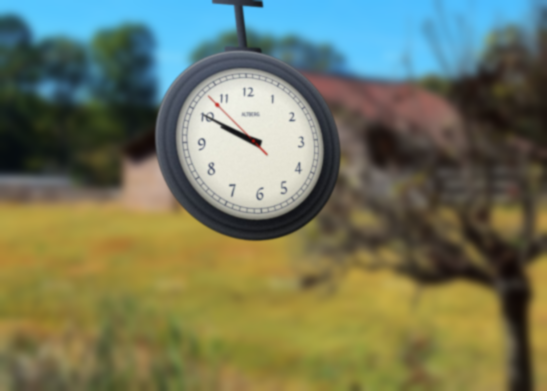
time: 9:49:53
